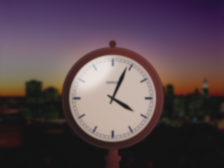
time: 4:04
